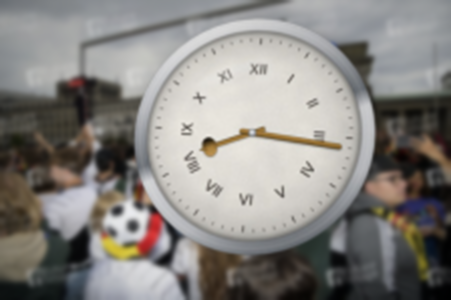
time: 8:16
